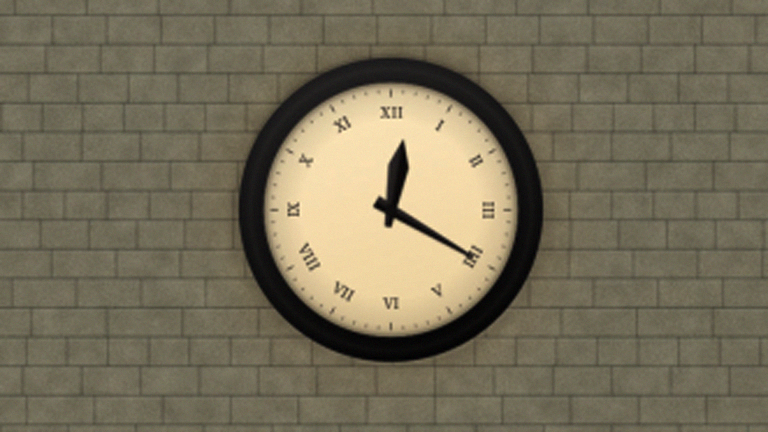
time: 12:20
